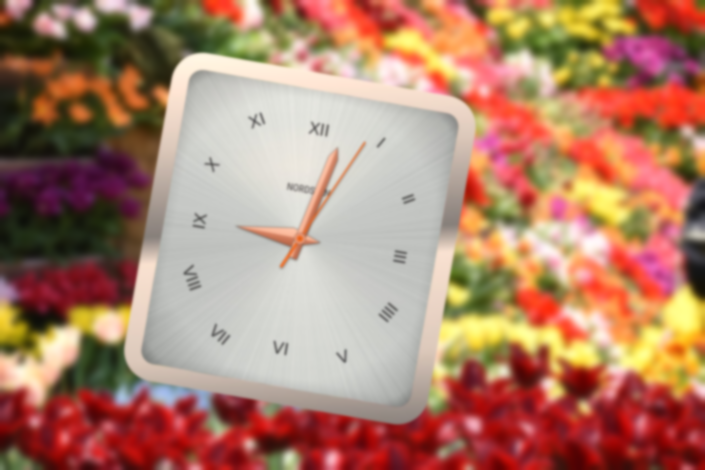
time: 9:02:04
